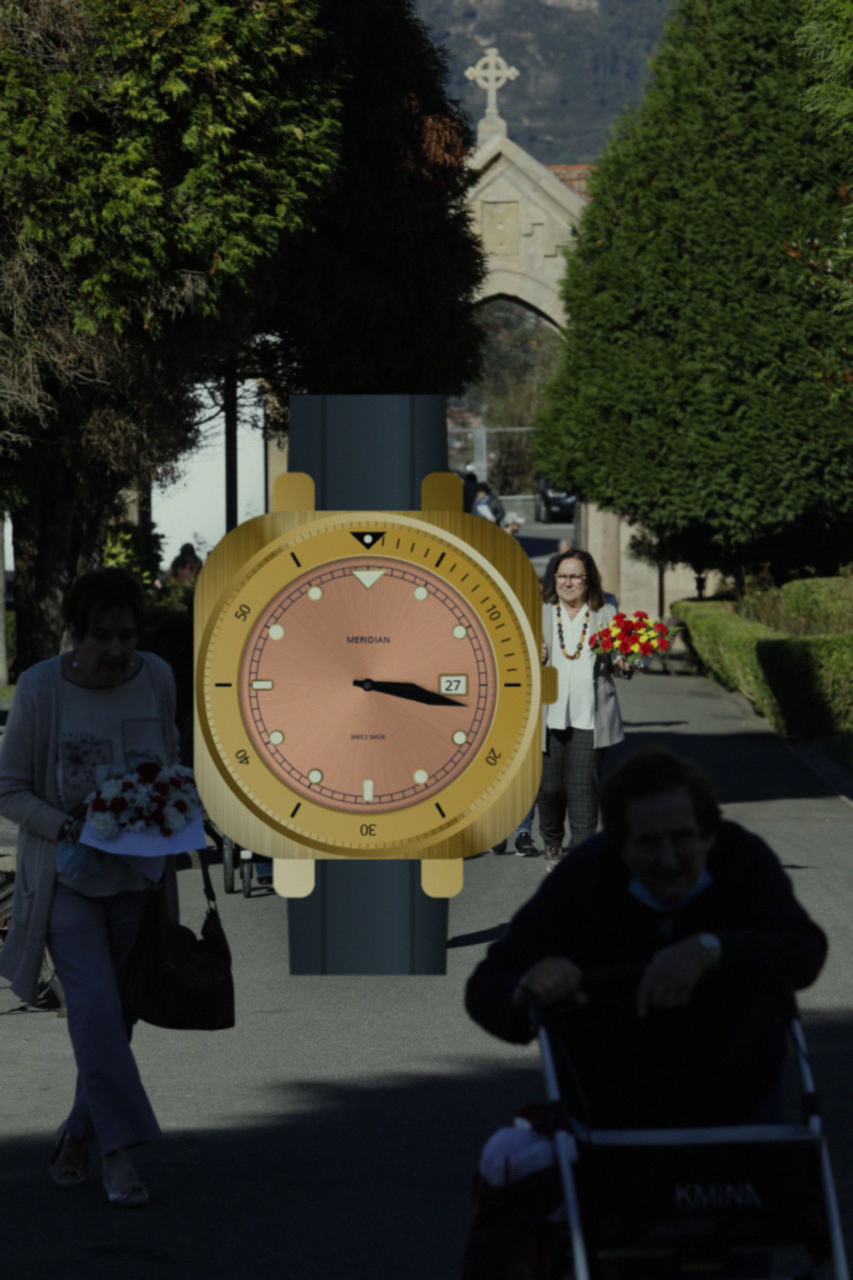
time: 3:17
